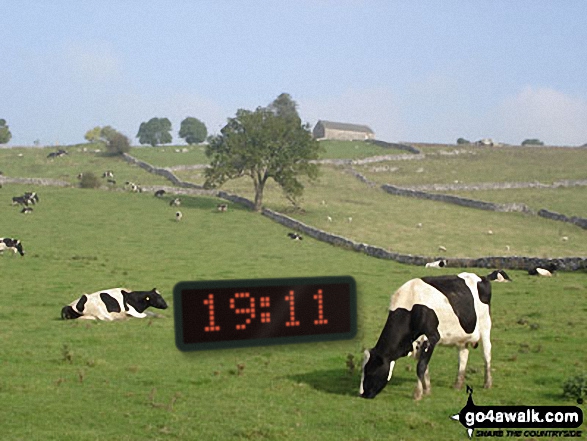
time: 19:11
